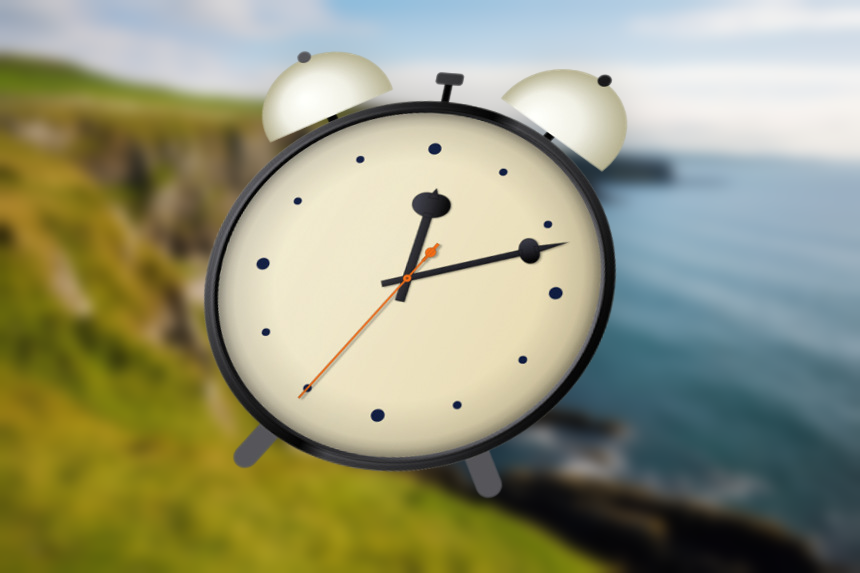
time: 12:11:35
